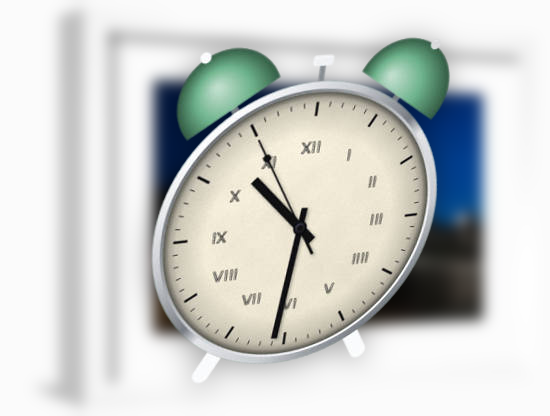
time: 10:30:55
